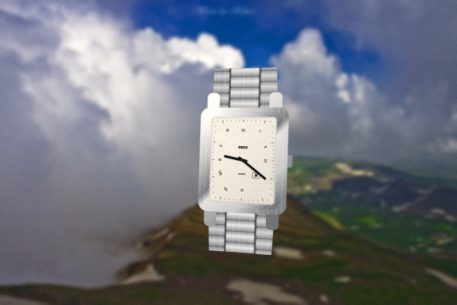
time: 9:21
